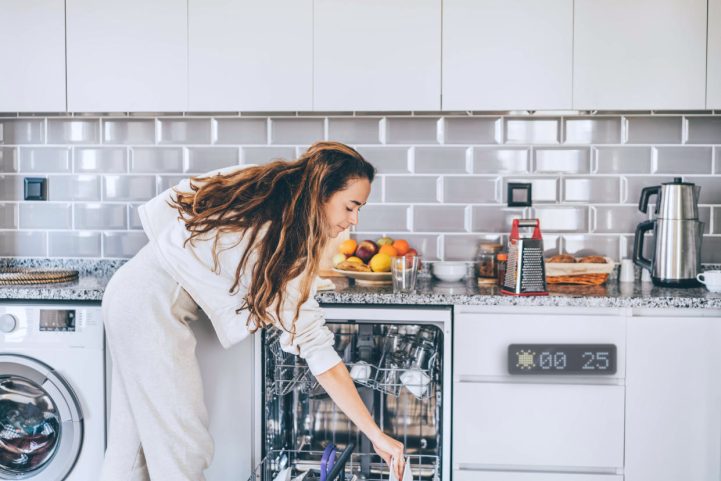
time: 0:25
